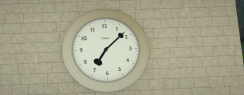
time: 7:08
